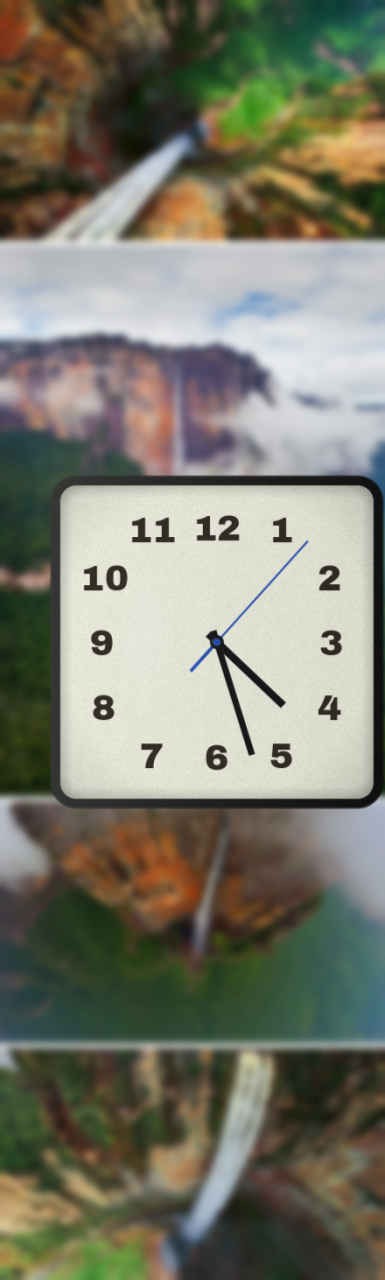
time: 4:27:07
